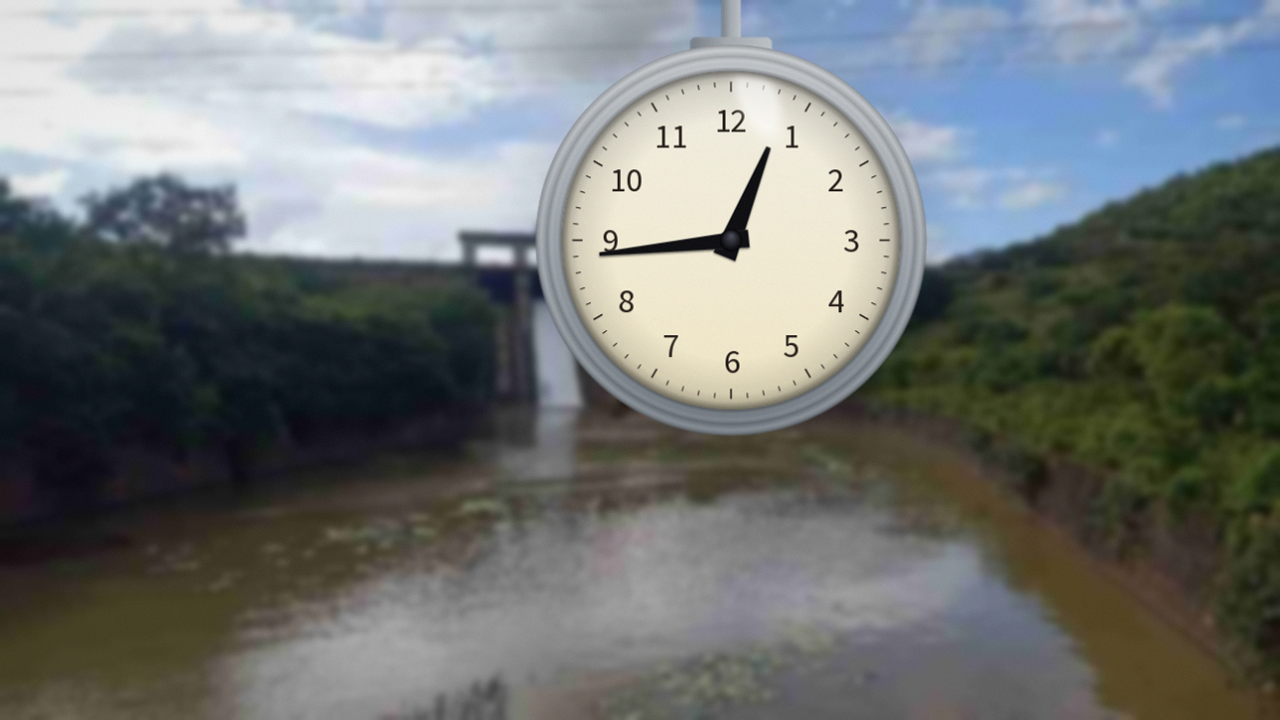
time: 12:44
